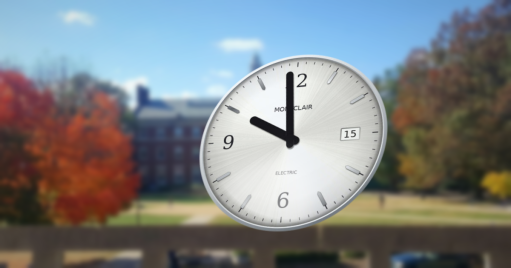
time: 9:59
